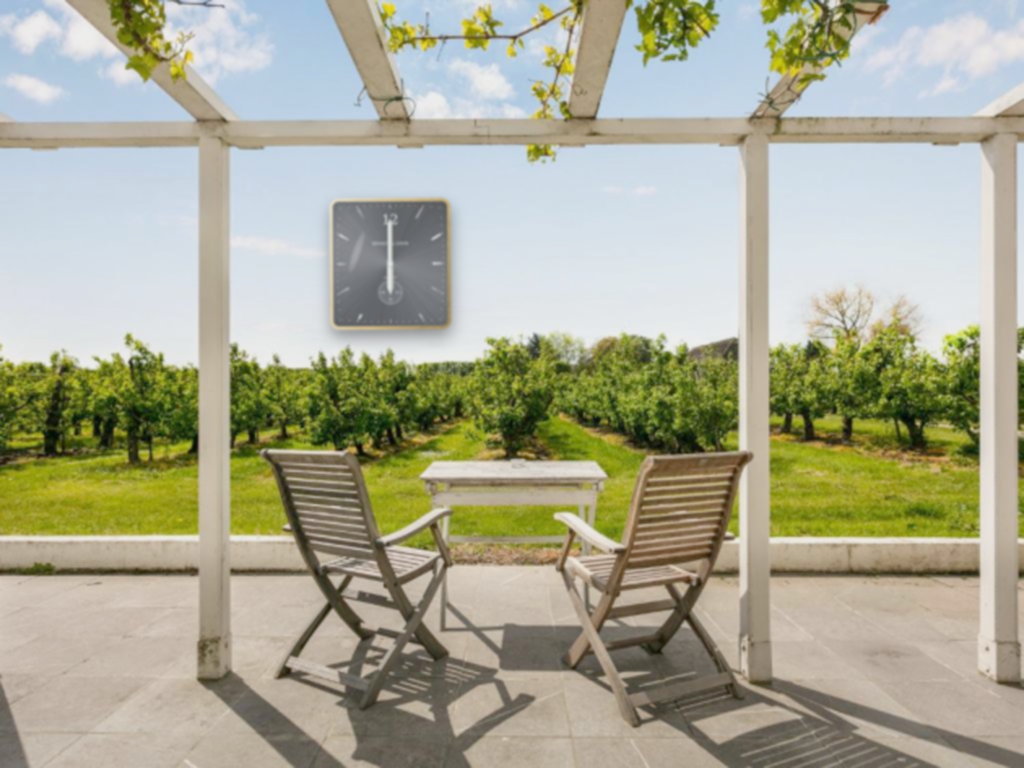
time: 6:00
